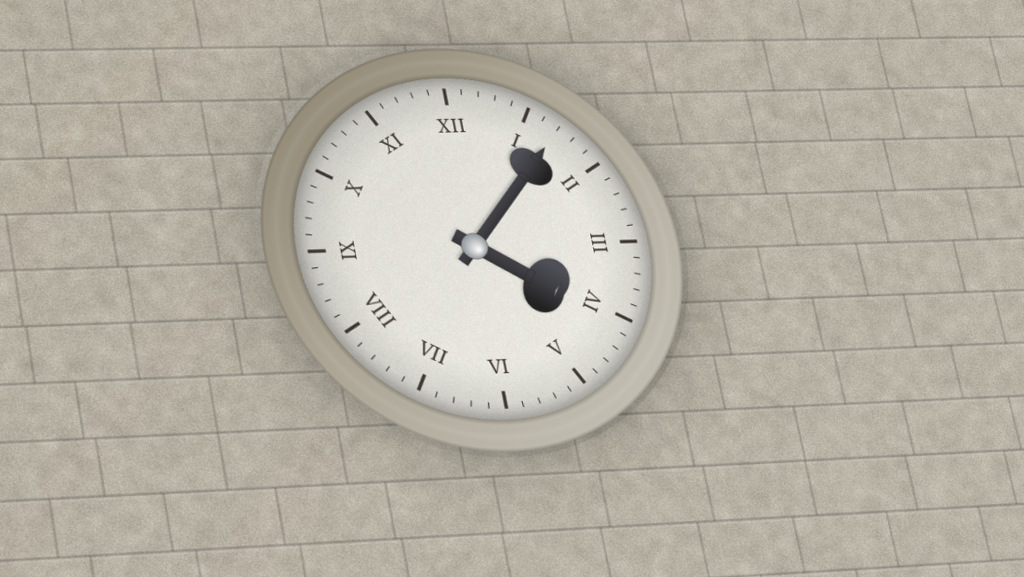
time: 4:07
